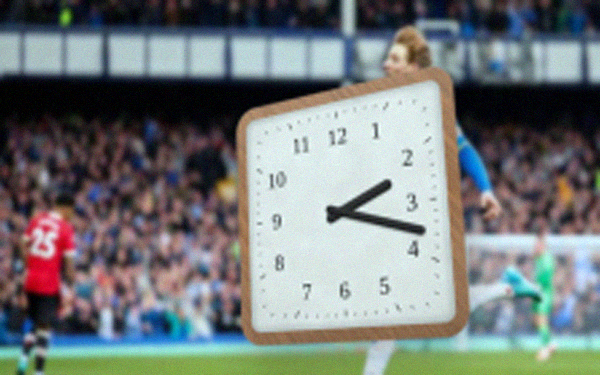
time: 2:18
